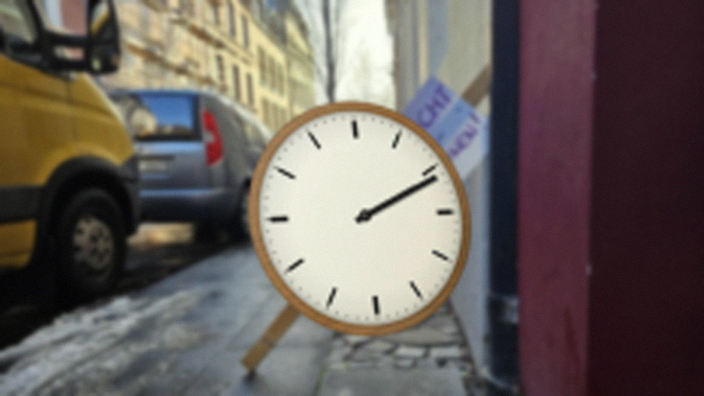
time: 2:11
